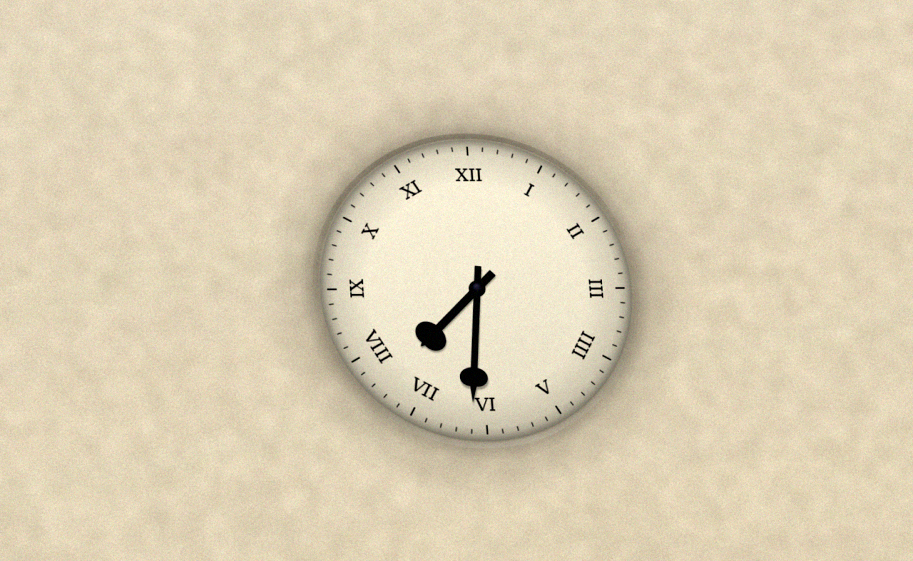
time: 7:31
